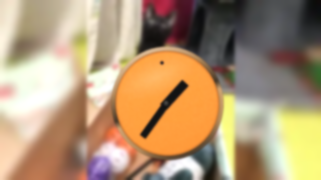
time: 1:37
